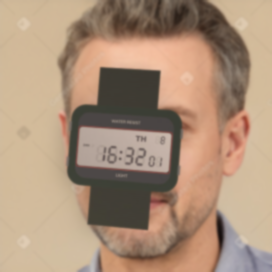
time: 16:32:01
